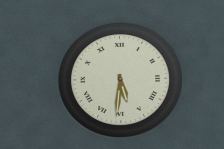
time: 5:31
